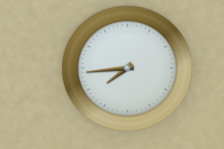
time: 7:44
